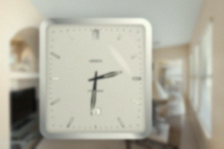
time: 2:31
